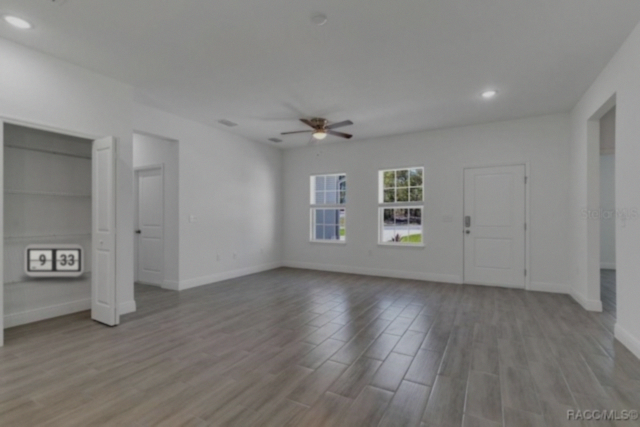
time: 9:33
